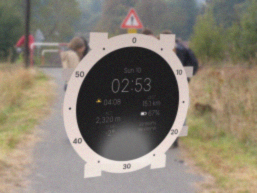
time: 2:53
